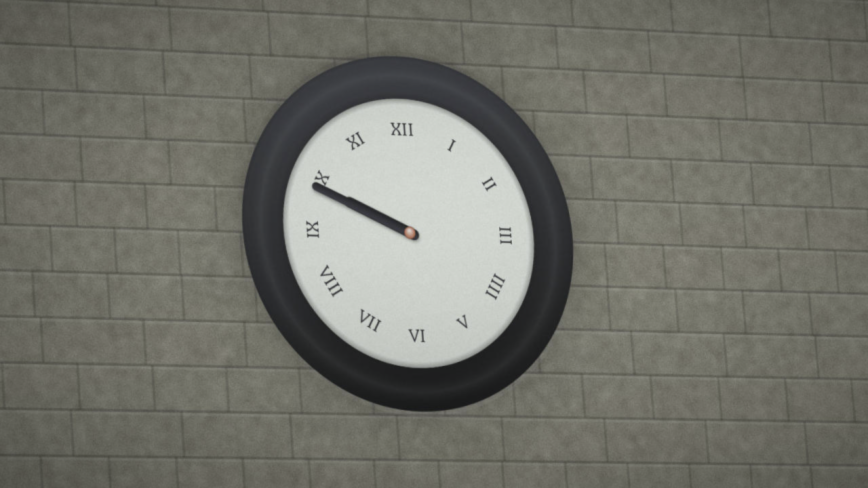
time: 9:49
